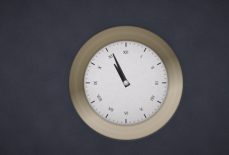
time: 10:56
